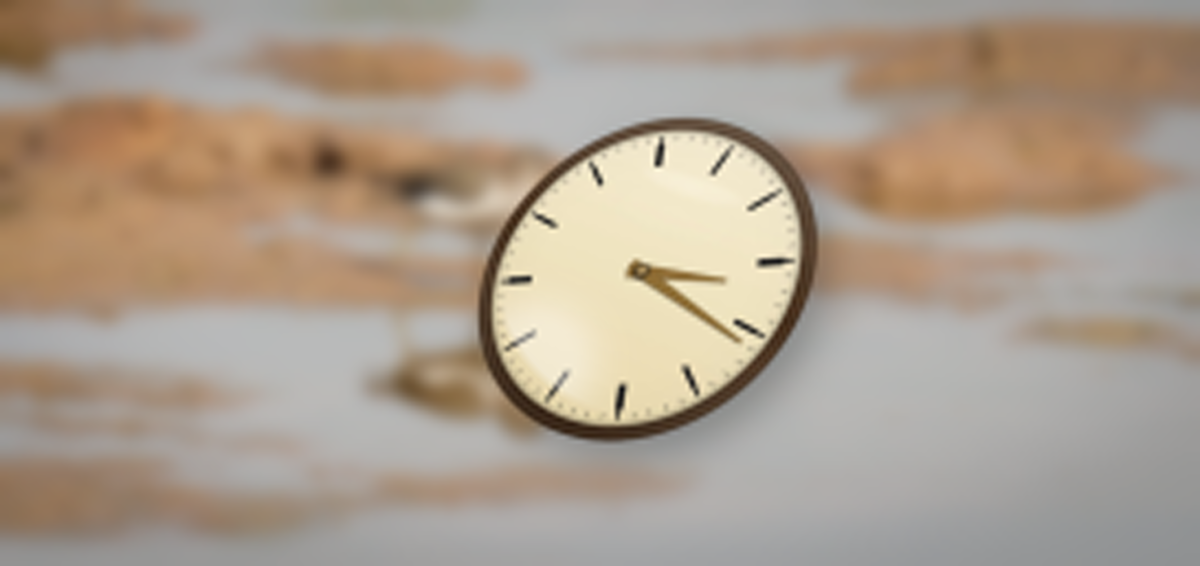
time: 3:21
